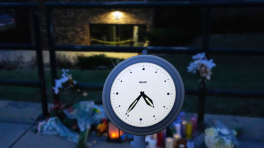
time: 4:36
